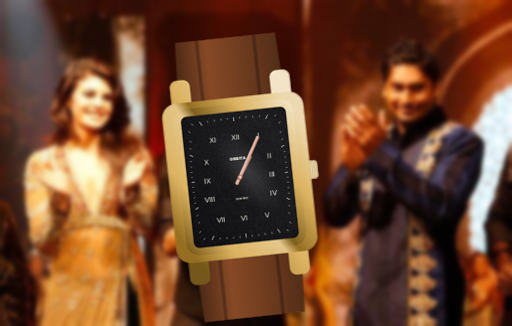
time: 1:05
